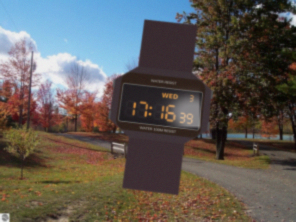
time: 17:16:39
